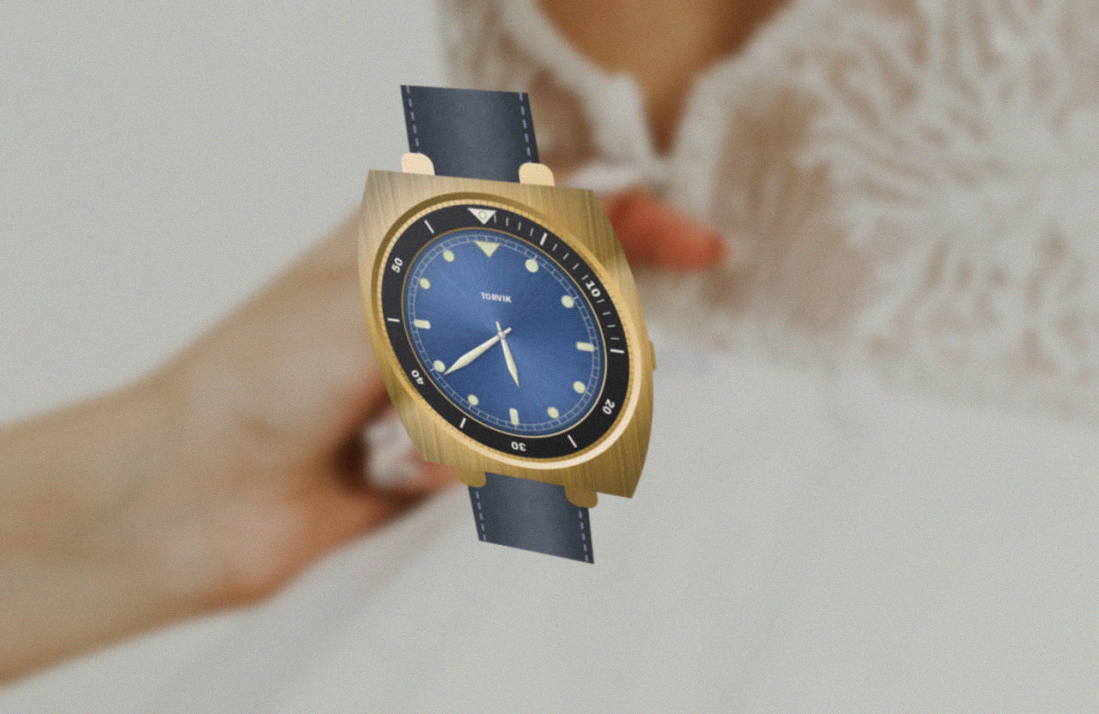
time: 5:39
